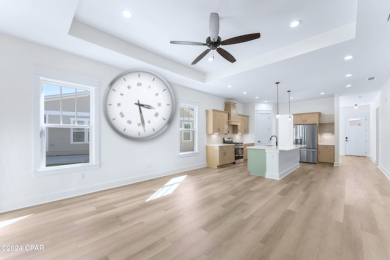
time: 3:28
